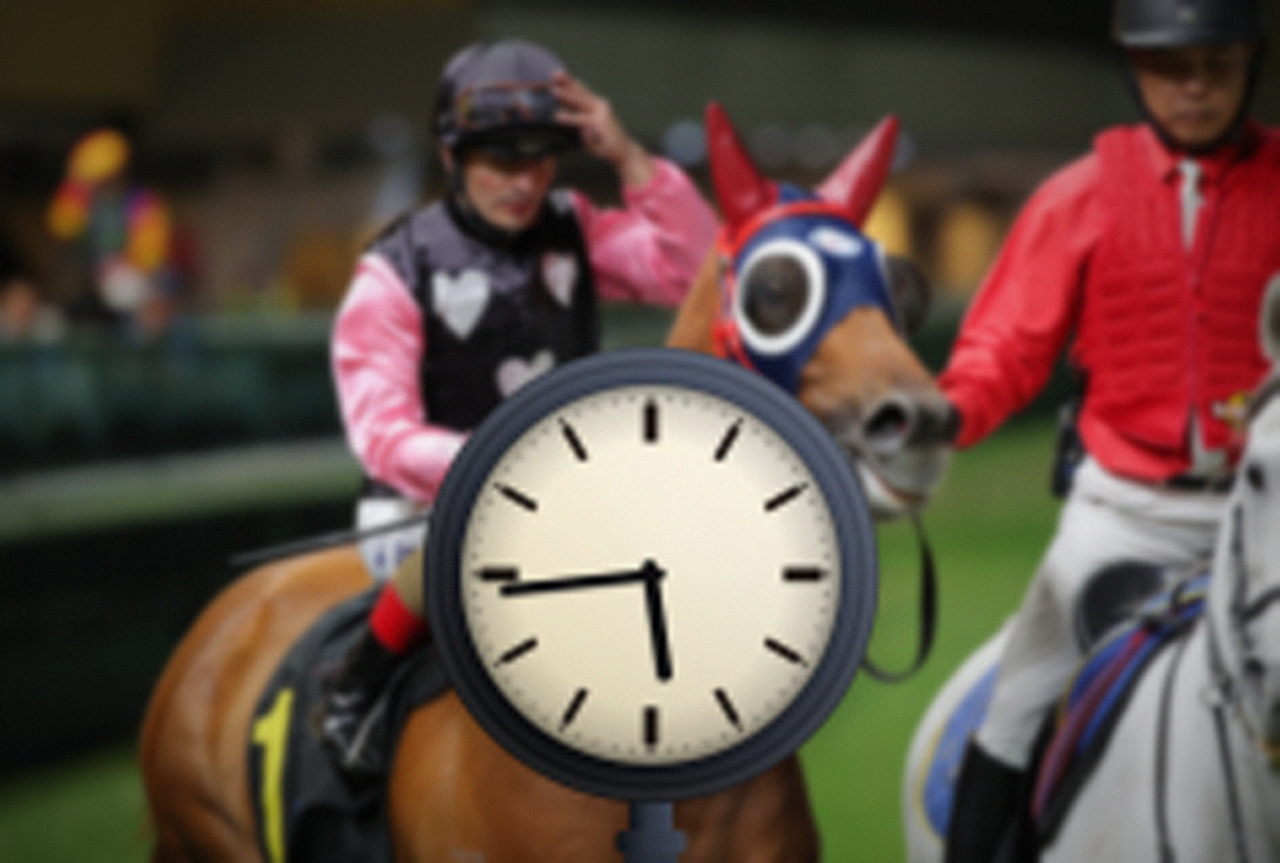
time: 5:44
